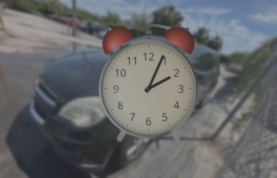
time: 2:04
